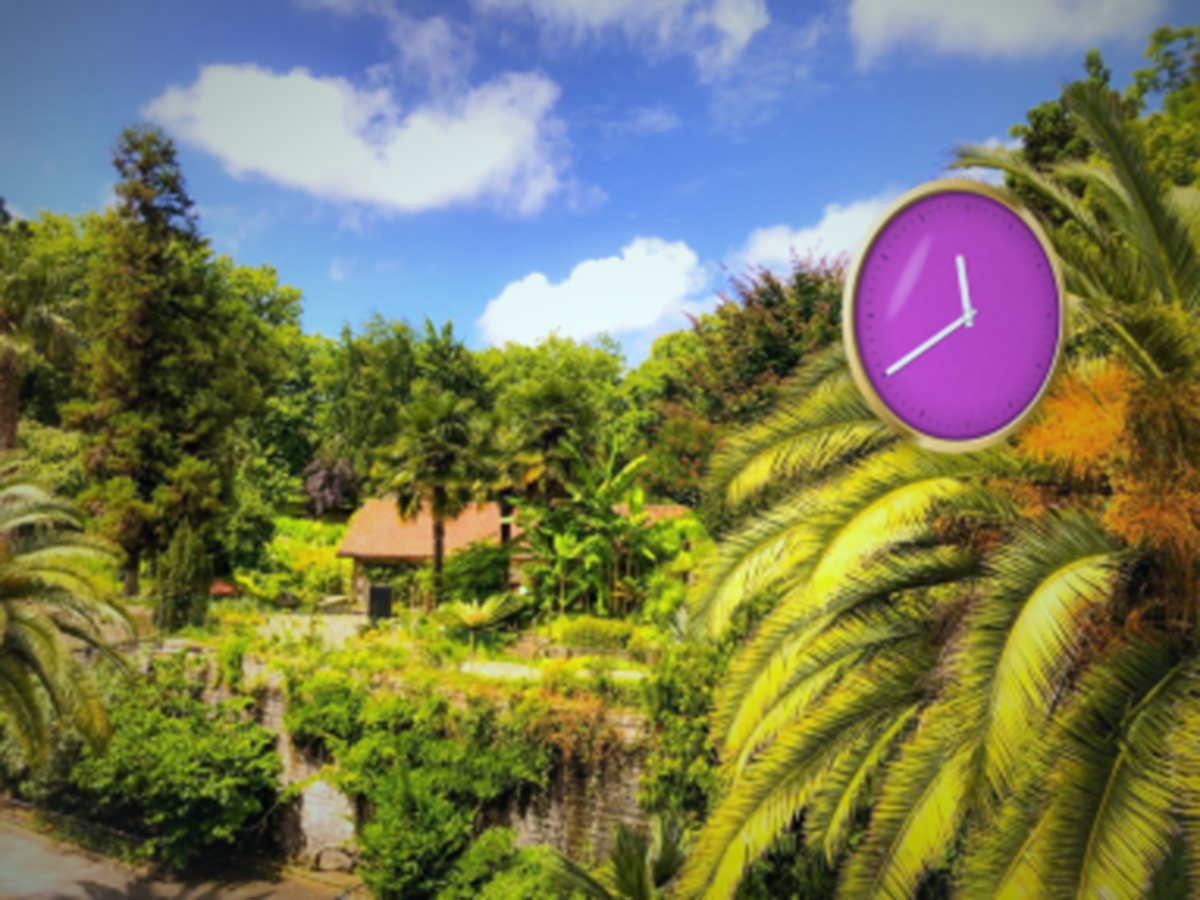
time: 11:40
